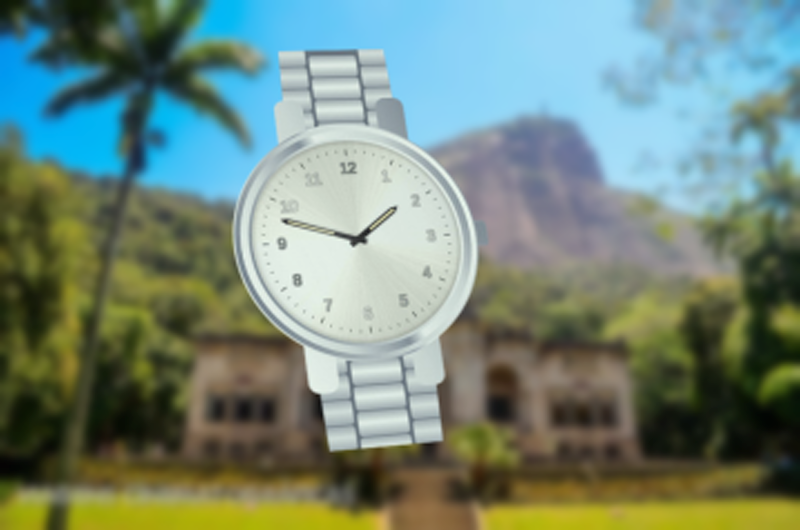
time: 1:48
